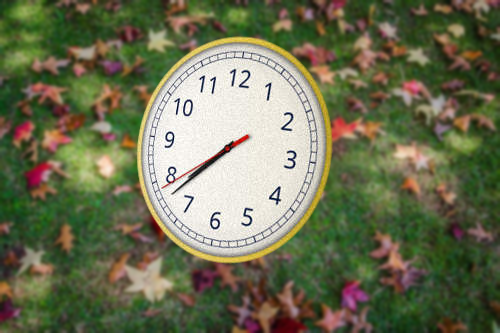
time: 7:37:39
